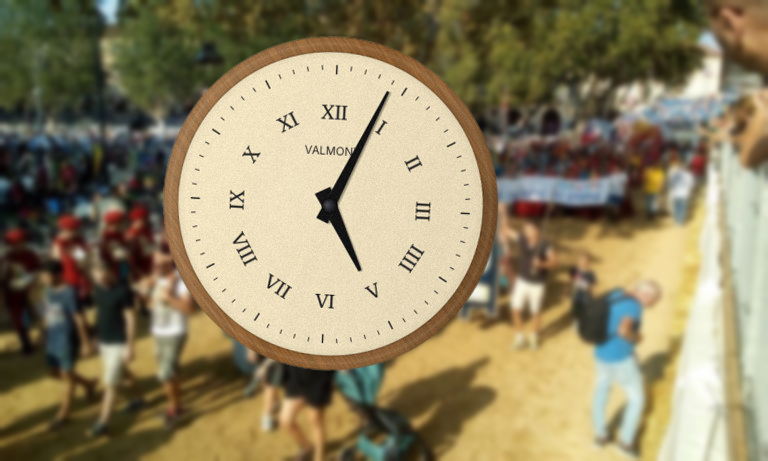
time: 5:04
